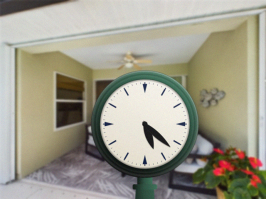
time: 5:22
